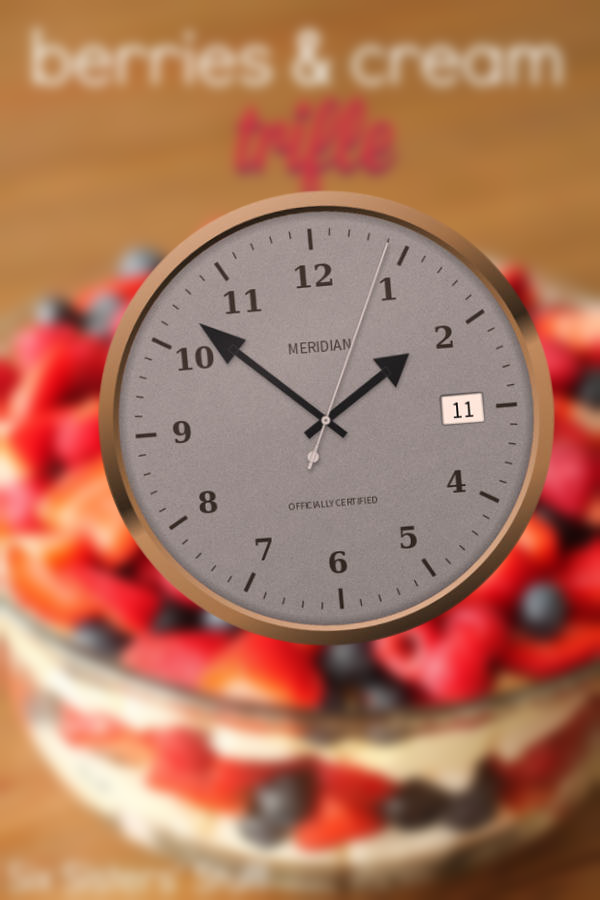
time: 1:52:04
